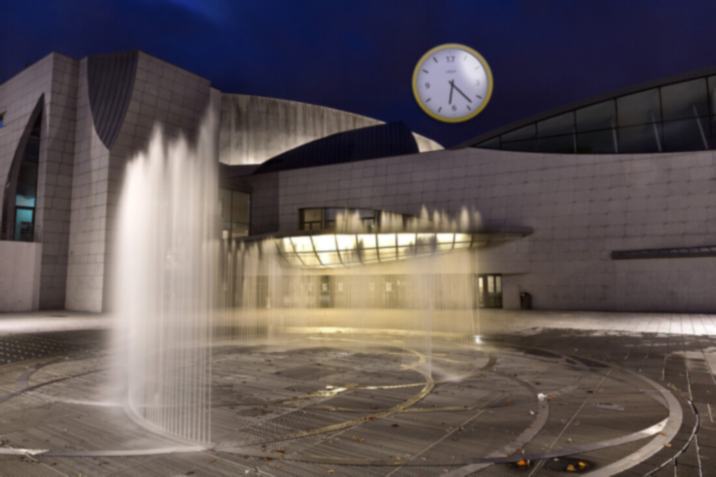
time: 6:23
